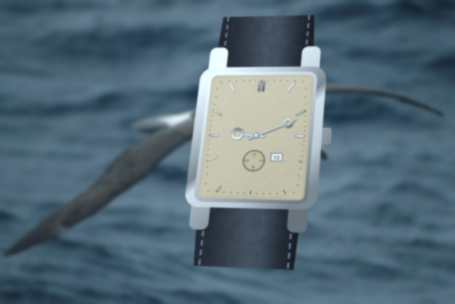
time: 9:11
